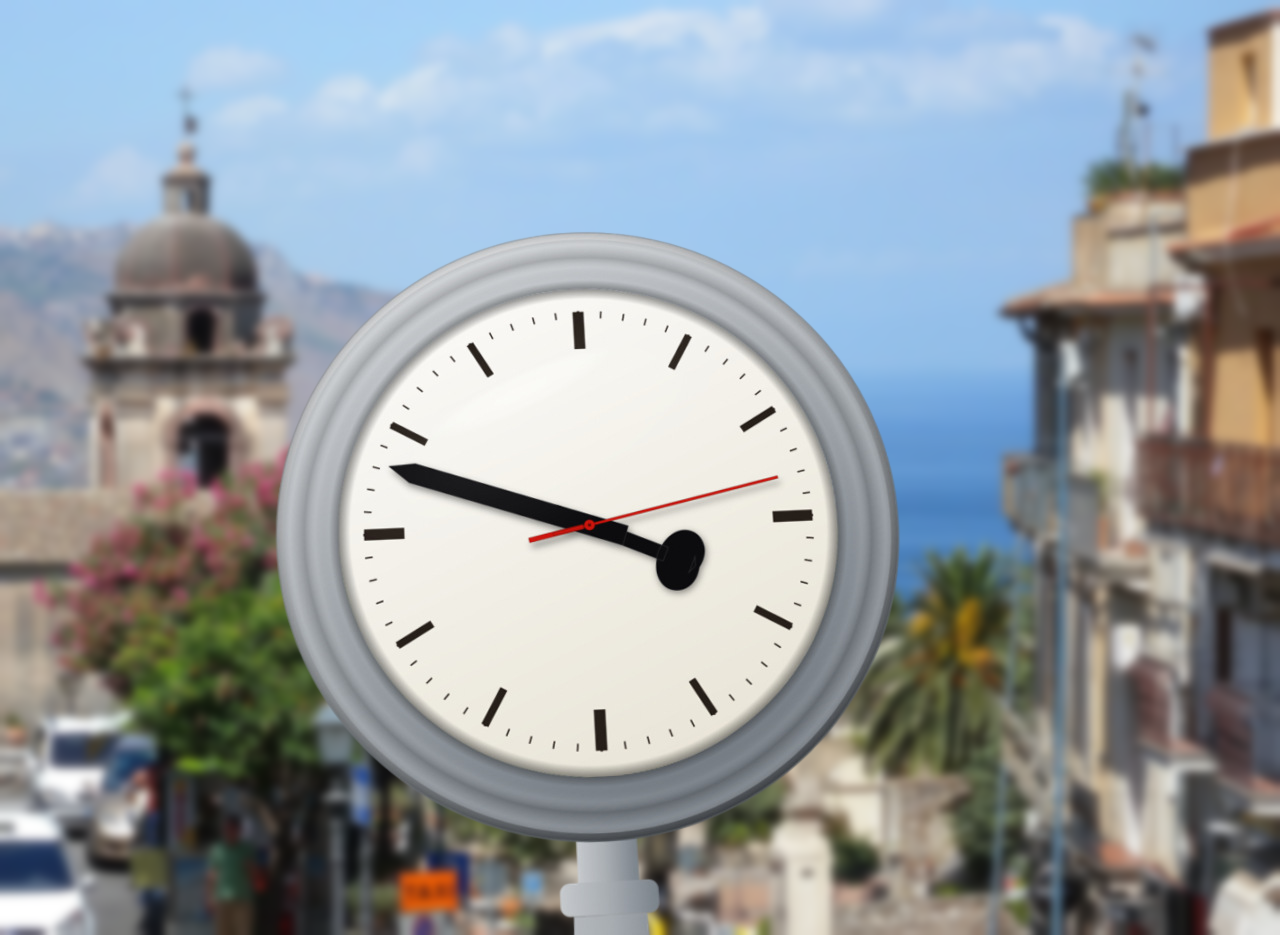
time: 3:48:13
